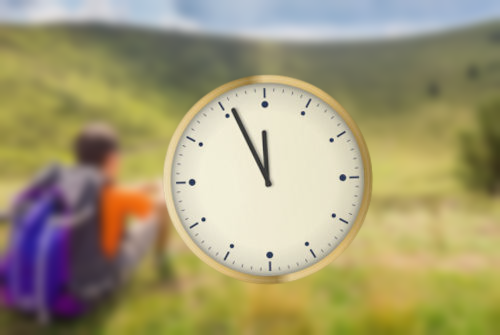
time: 11:56
